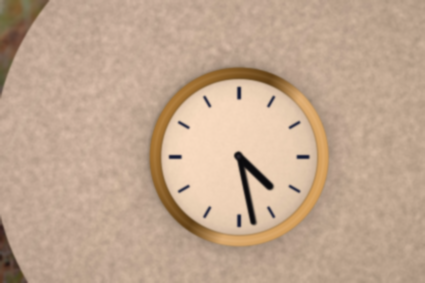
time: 4:28
